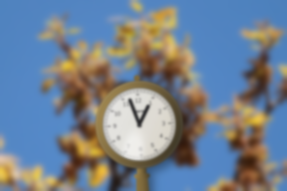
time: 12:57
